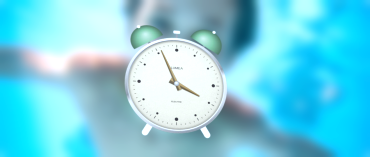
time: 3:56
